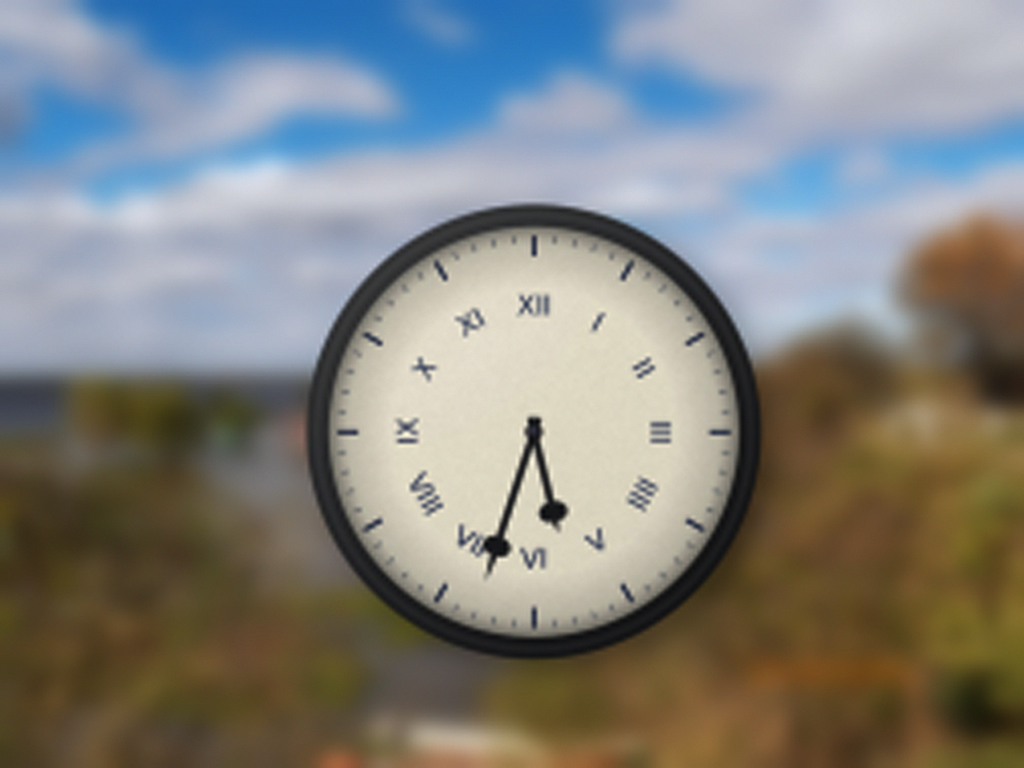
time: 5:33
